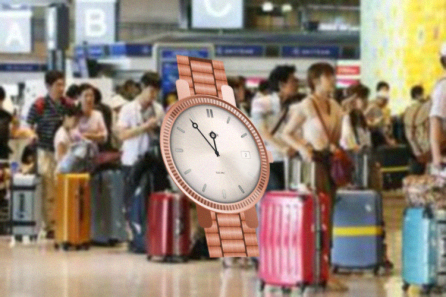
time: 11:54
